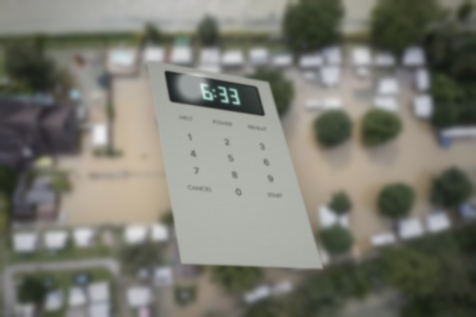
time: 6:33
